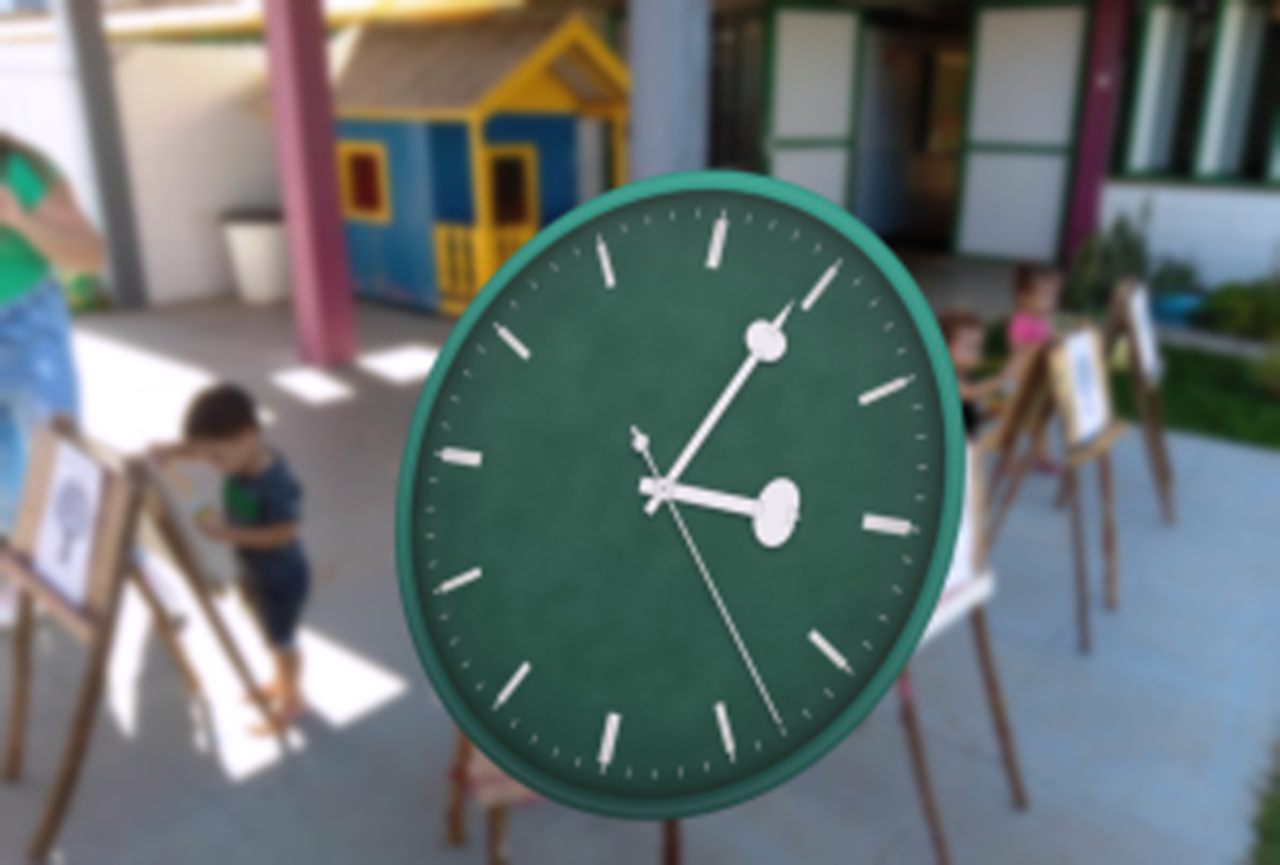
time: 3:04:23
